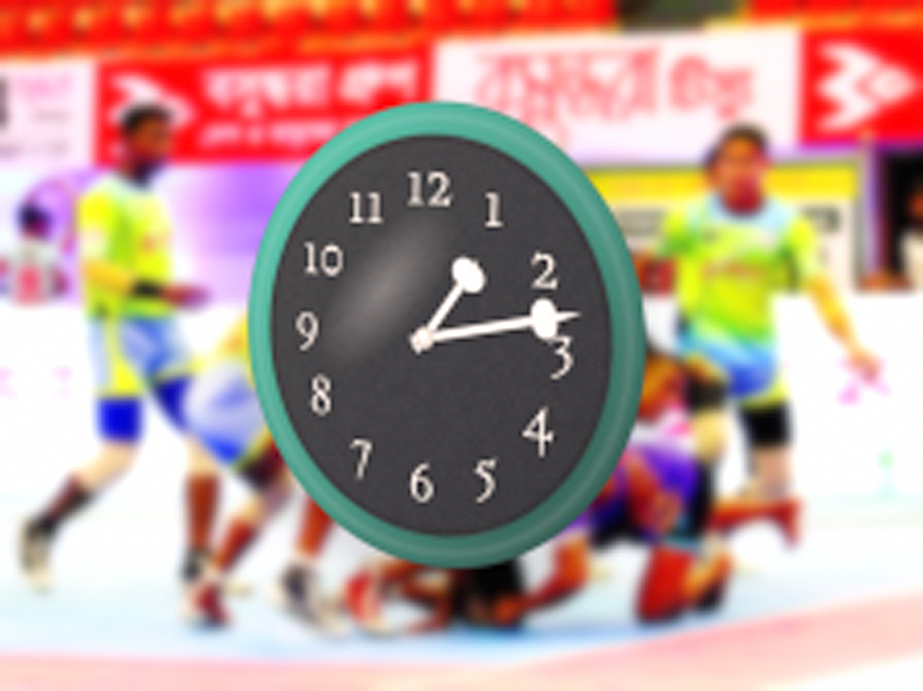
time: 1:13
